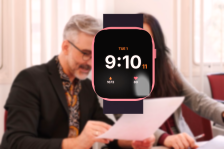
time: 9:10
